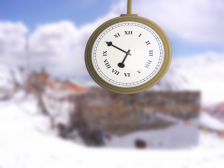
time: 6:50
